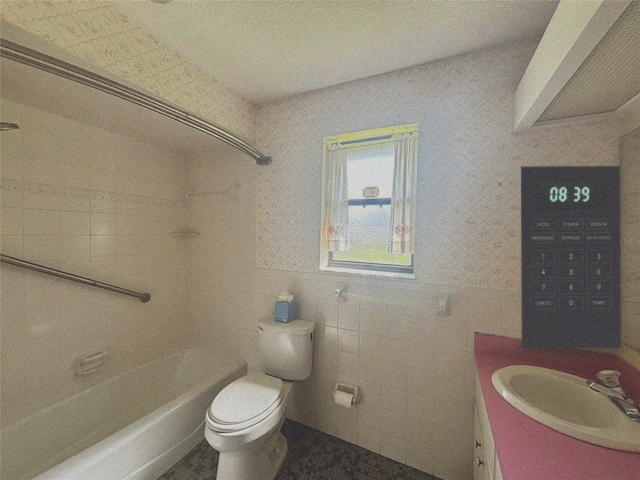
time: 8:39
